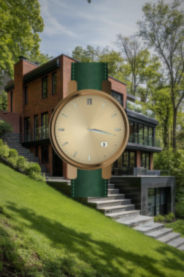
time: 3:17
